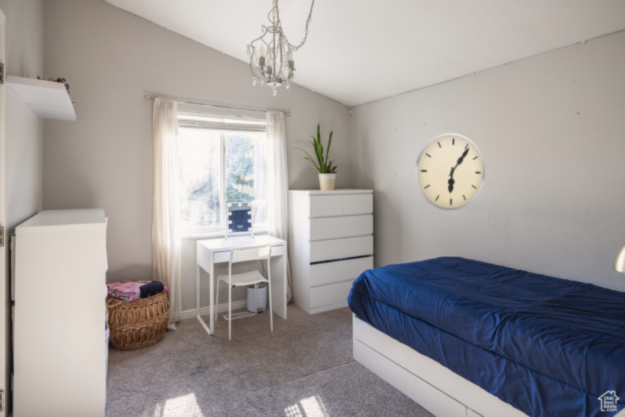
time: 6:06
